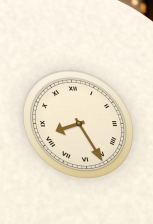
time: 8:26
